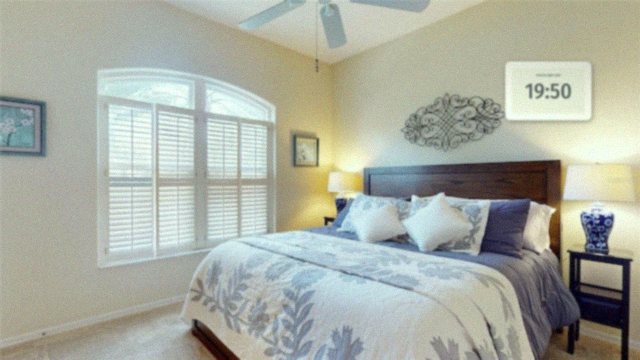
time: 19:50
